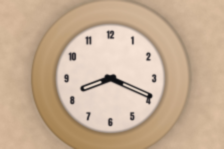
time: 8:19
